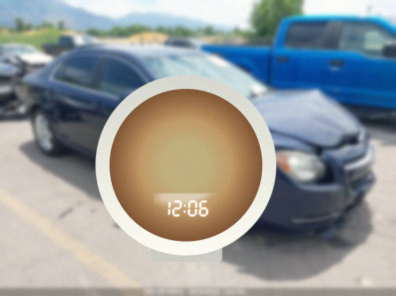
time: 12:06
